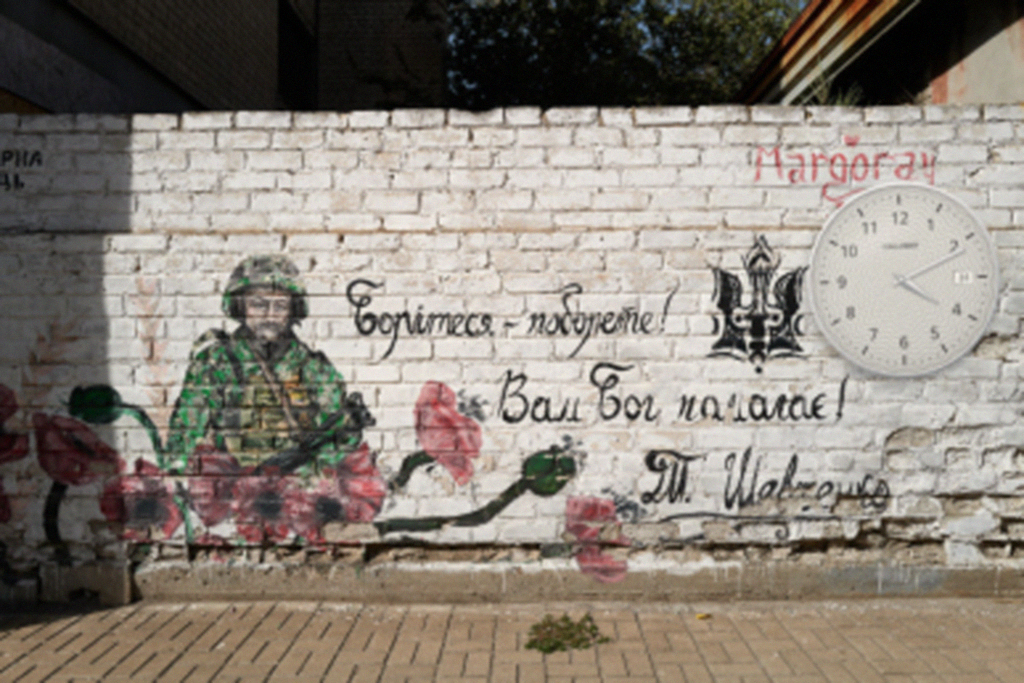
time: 4:11
